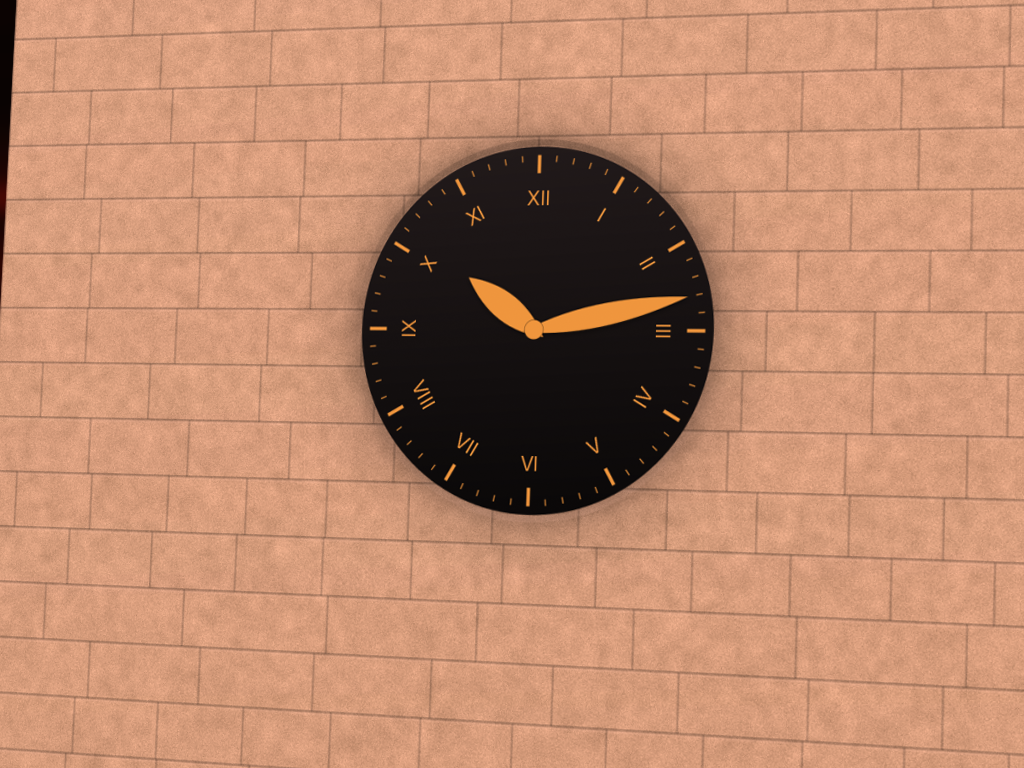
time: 10:13
